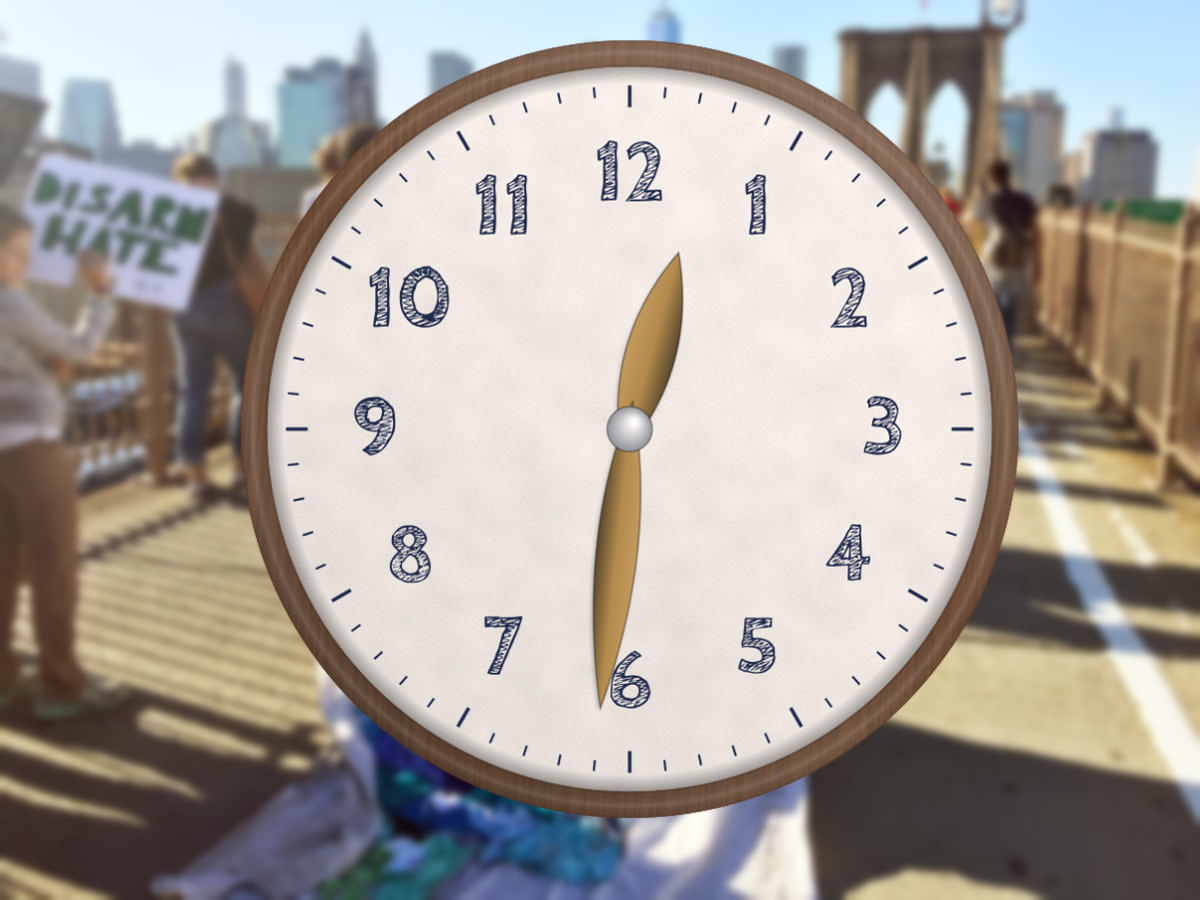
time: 12:31
